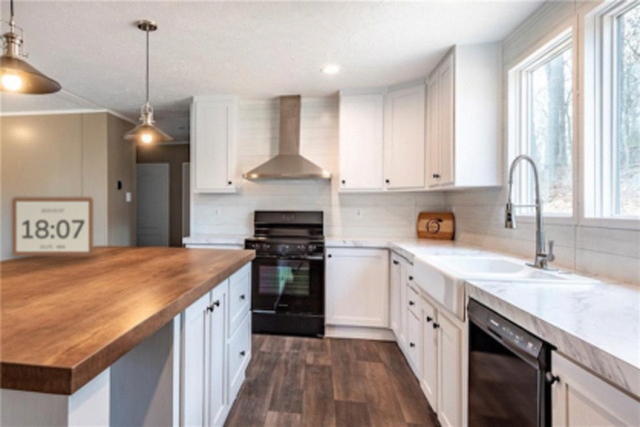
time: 18:07
